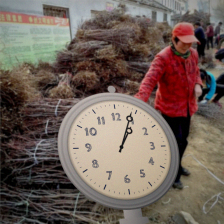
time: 1:04
